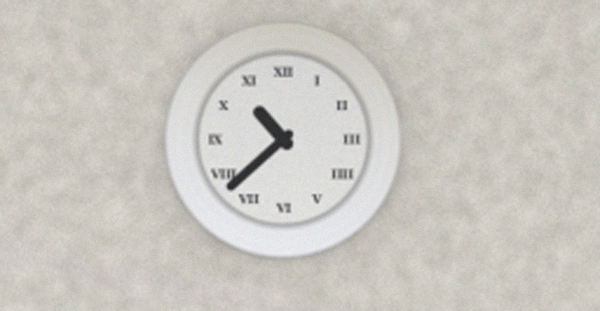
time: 10:38
